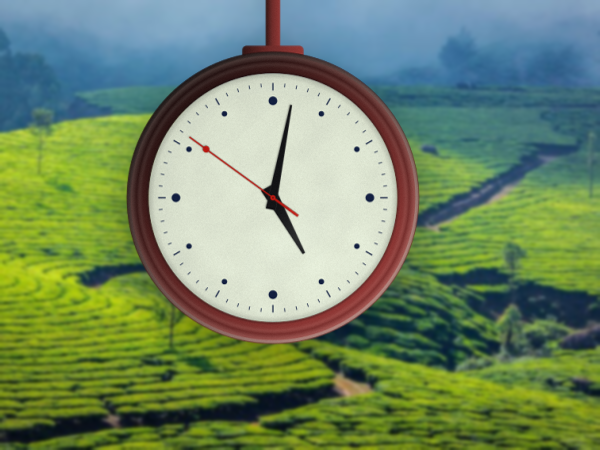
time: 5:01:51
